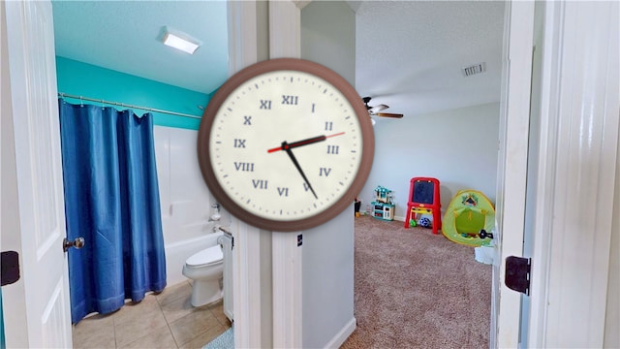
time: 2:24:12
